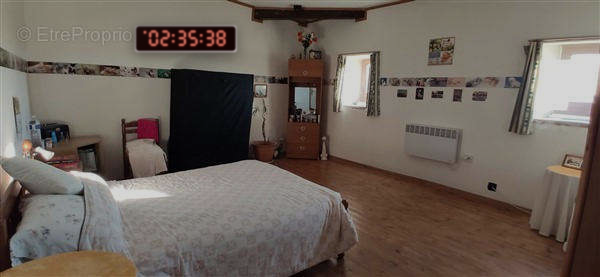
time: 2:35:38
